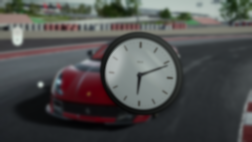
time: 6:11
